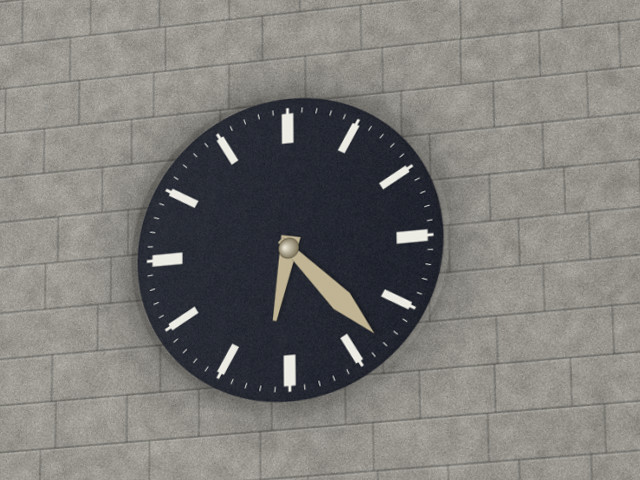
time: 6:23
